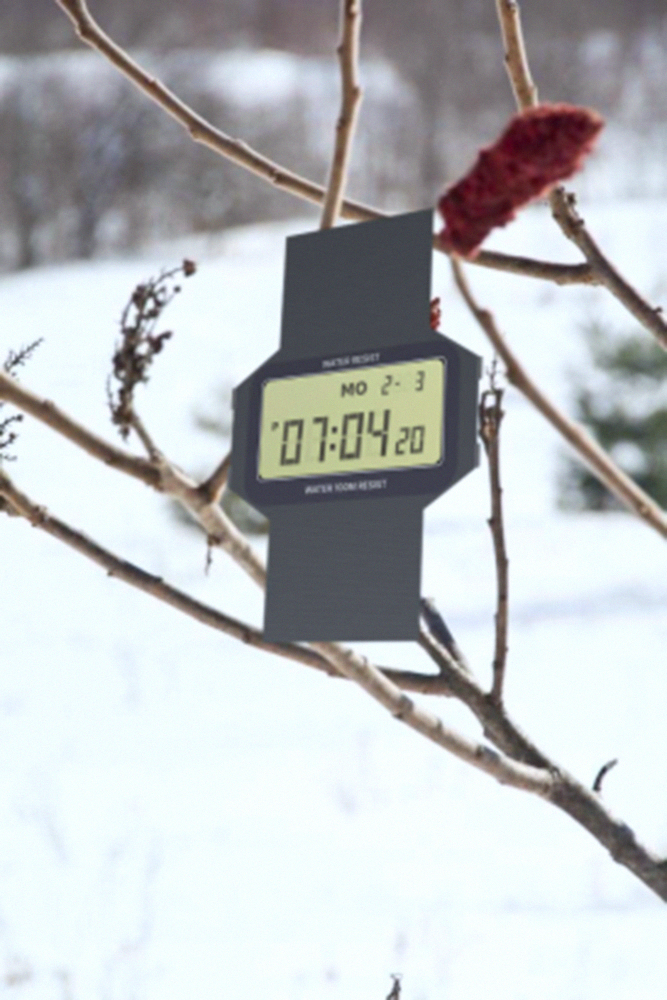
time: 7:04:20
